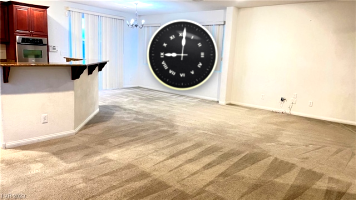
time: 9:01
